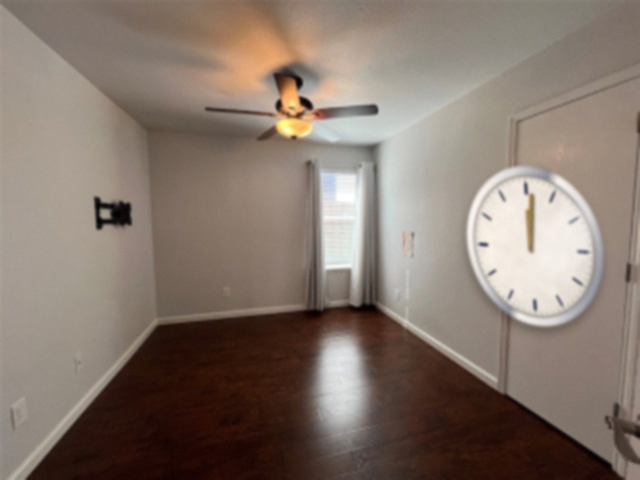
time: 12:01
